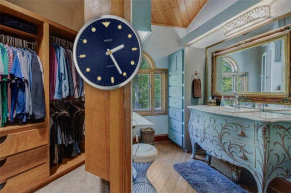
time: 2:26
